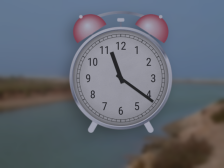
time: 11:21
